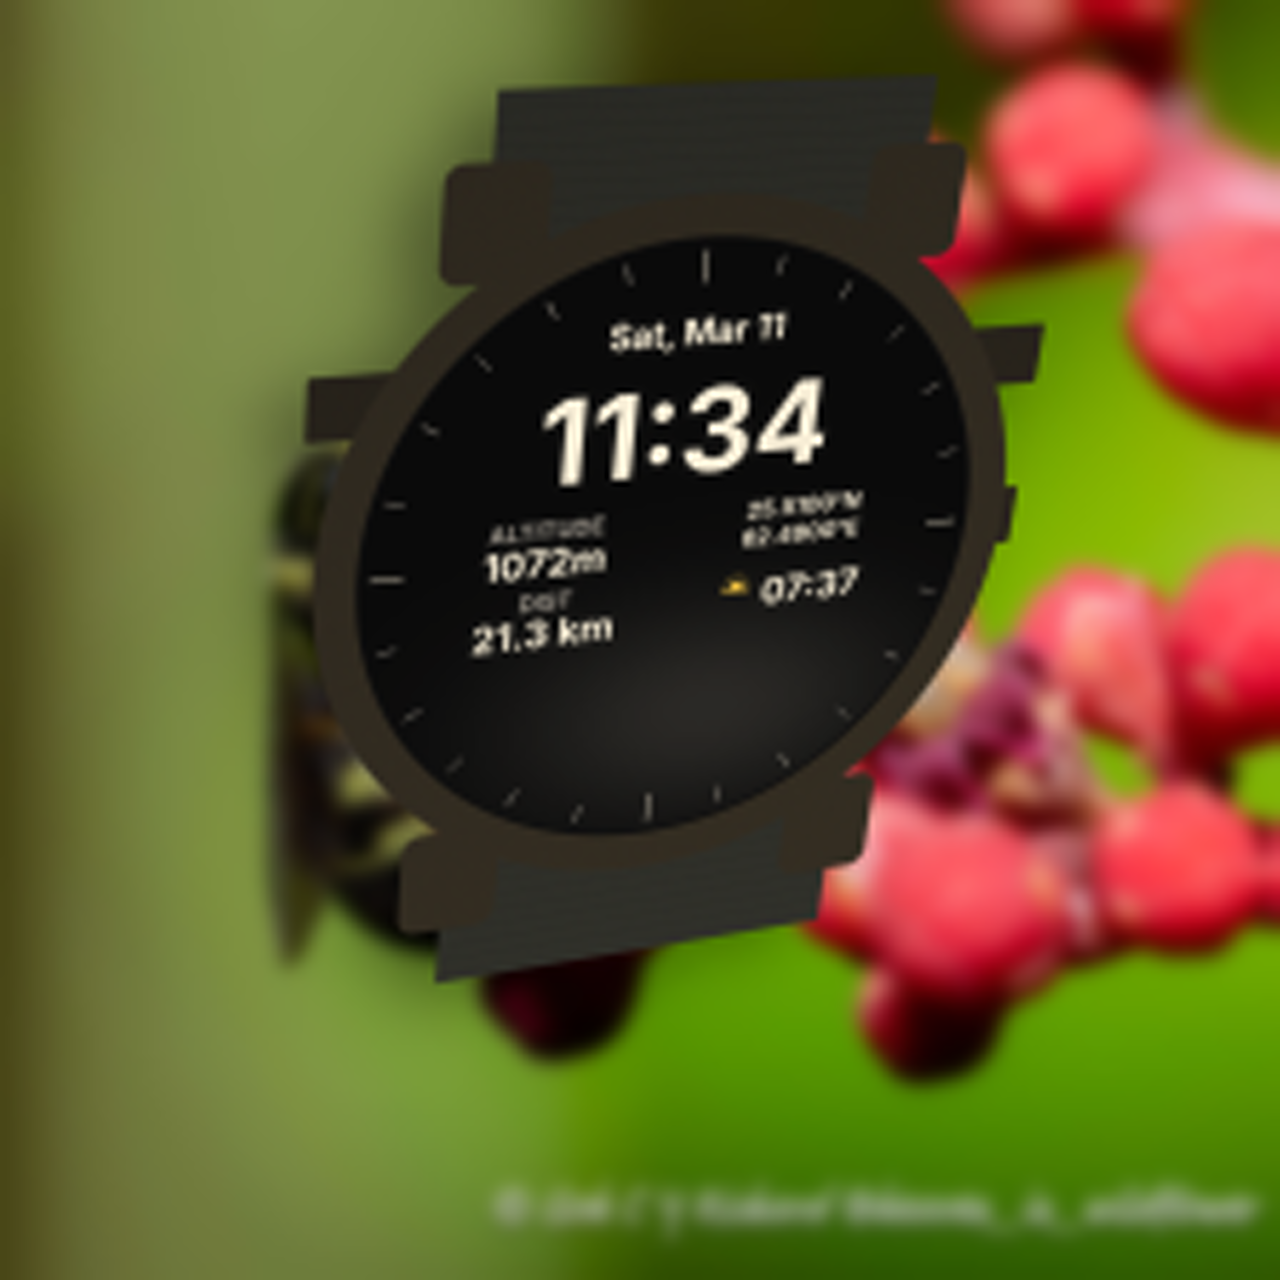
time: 11:34
